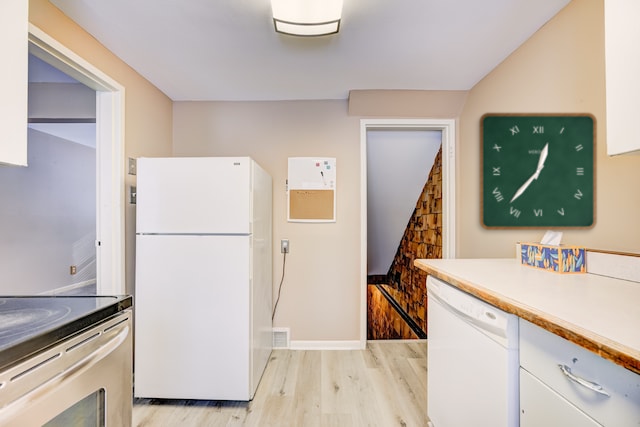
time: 12:37
